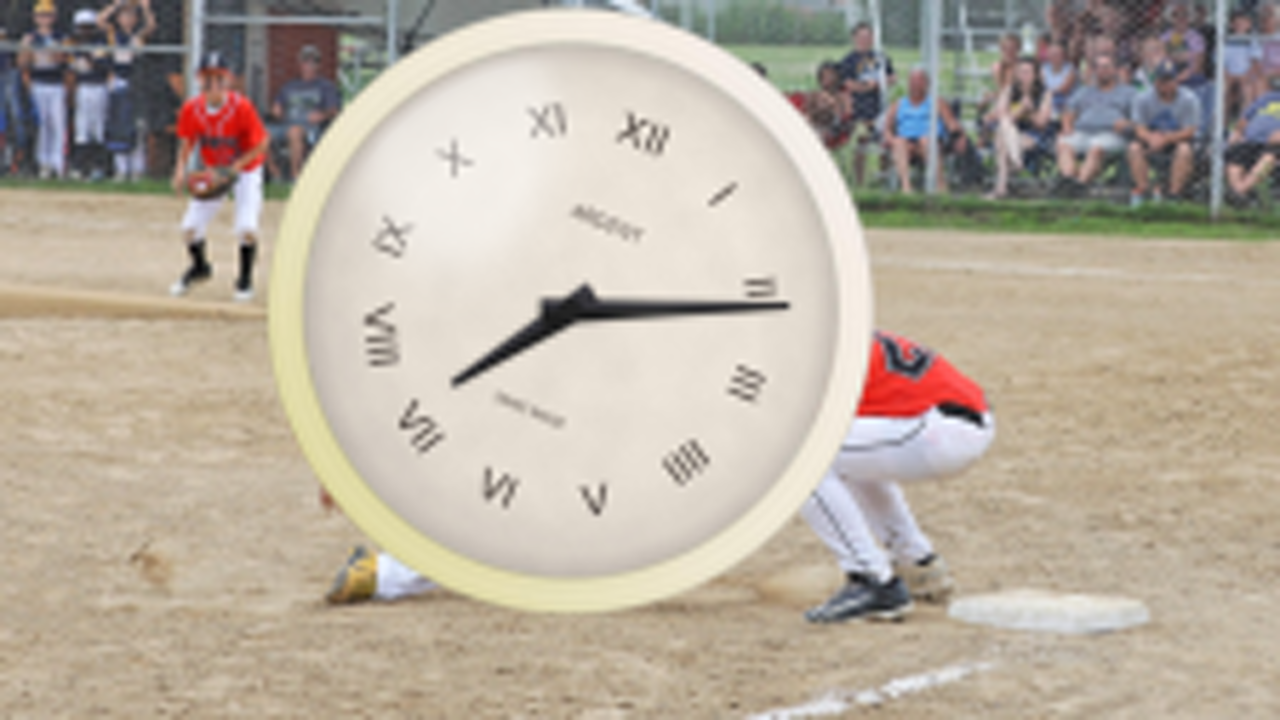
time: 7:11
